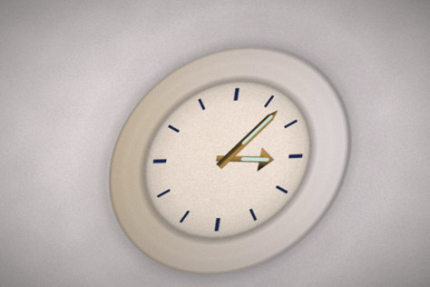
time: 3:07
